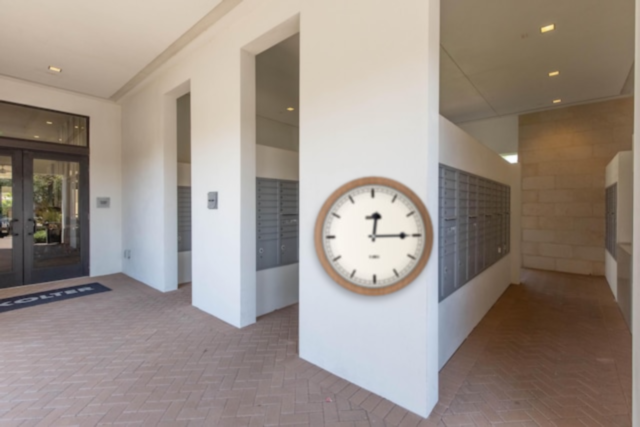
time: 12:15
